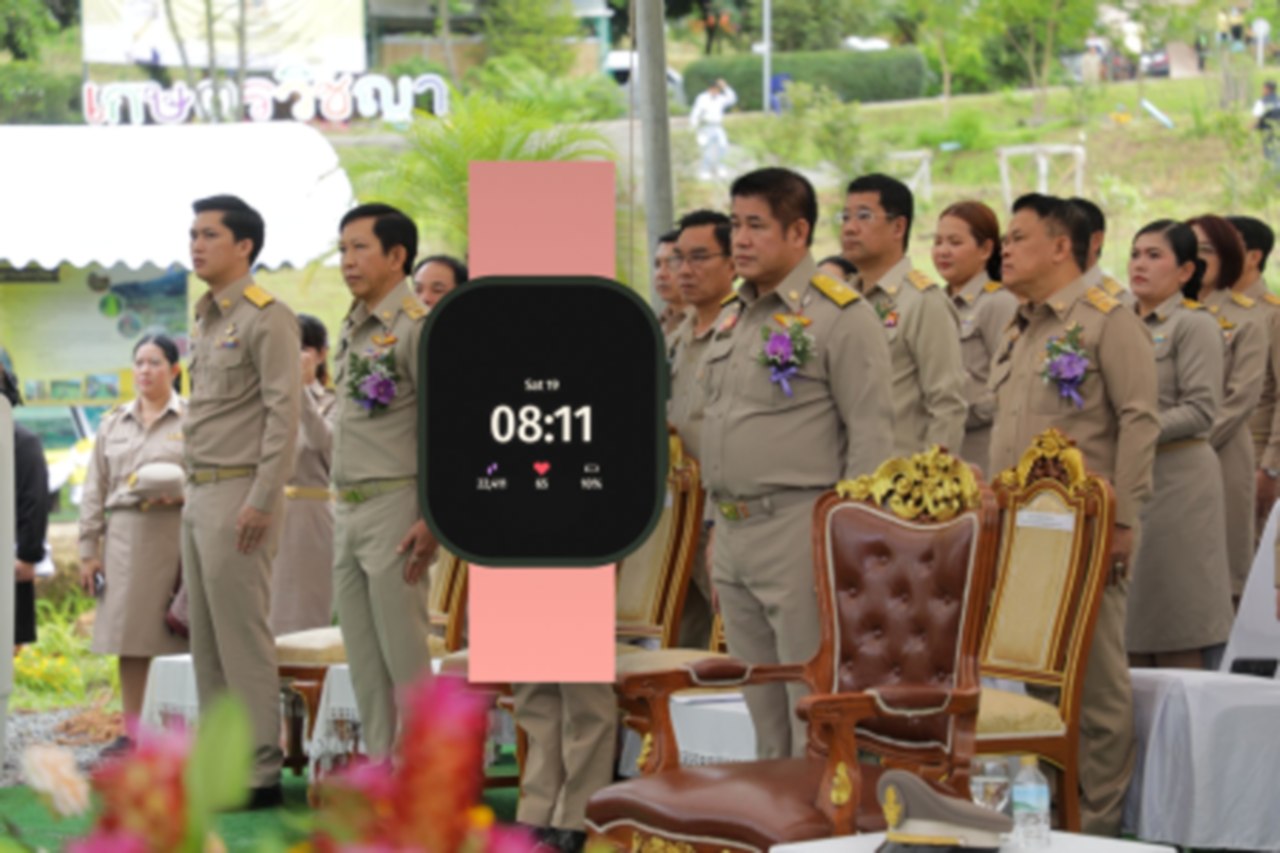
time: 8:11
